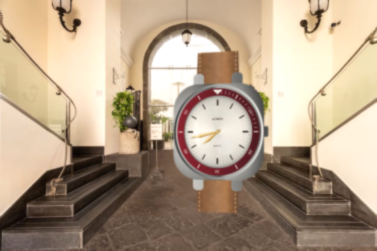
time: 7:43
